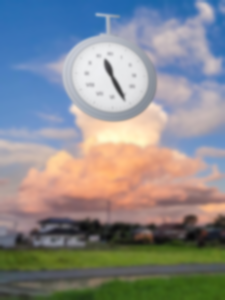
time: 11:26
